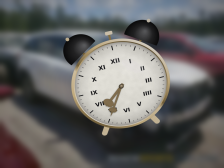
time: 7:35
